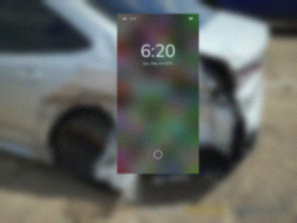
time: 6:20
